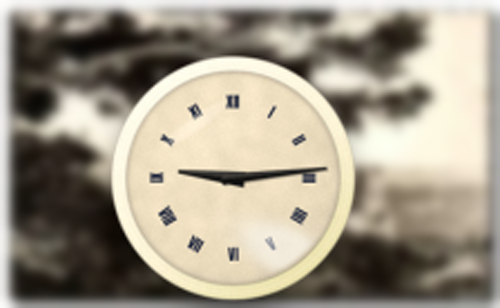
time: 9:14
